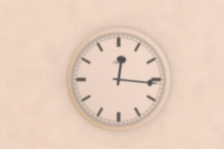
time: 12:16
